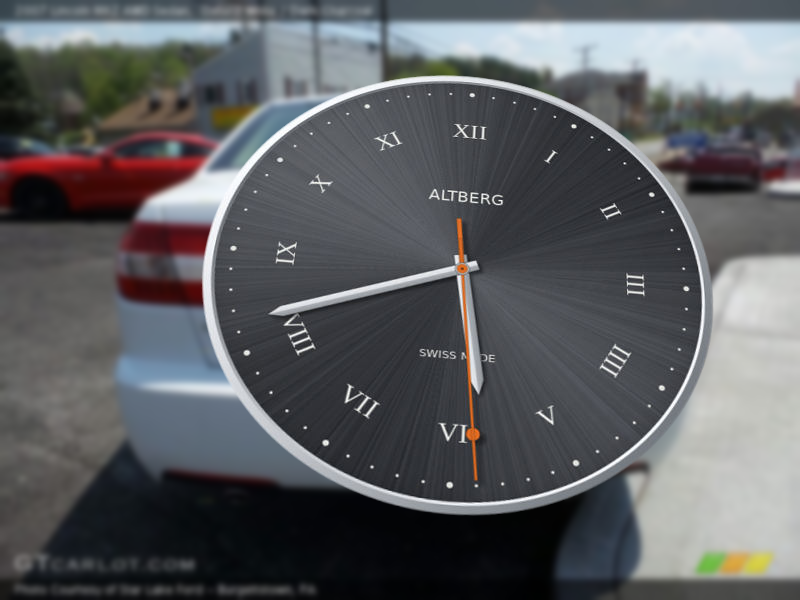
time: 5:41:29
